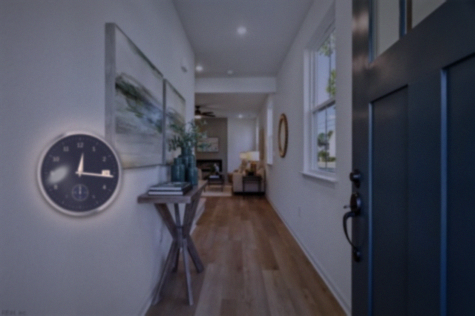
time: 12:16
